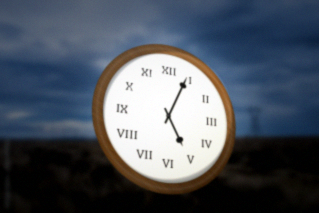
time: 5:04
